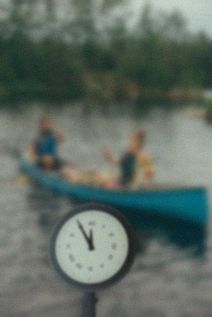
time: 11:55
